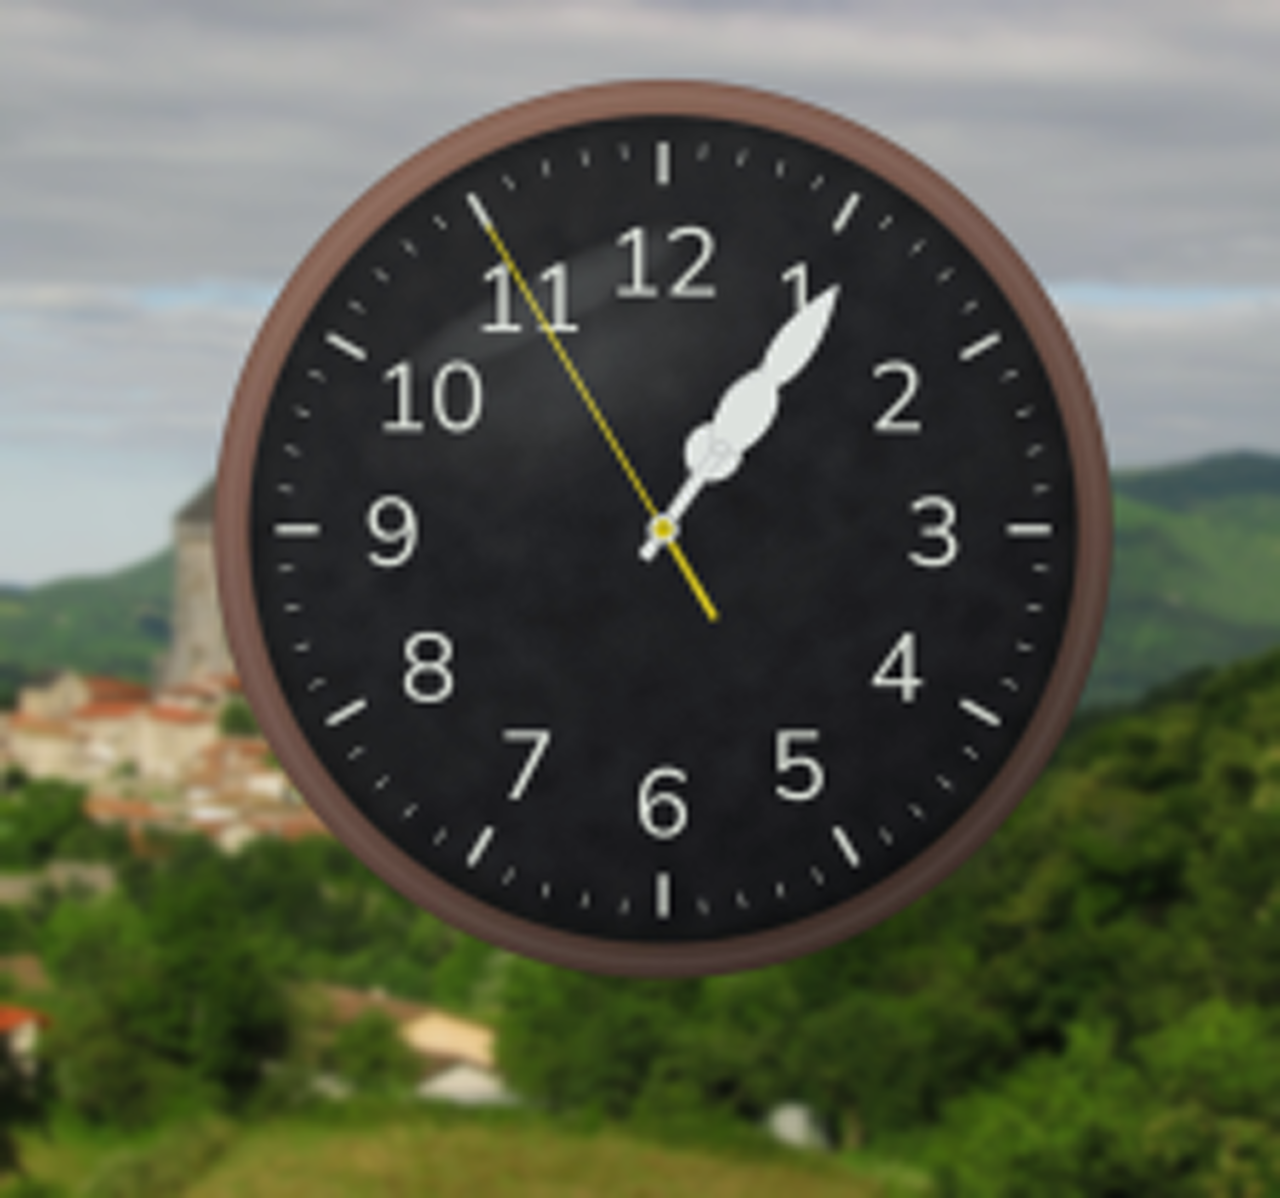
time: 1:05:55
